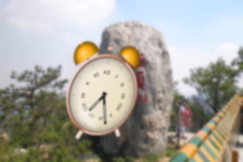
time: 7:28
